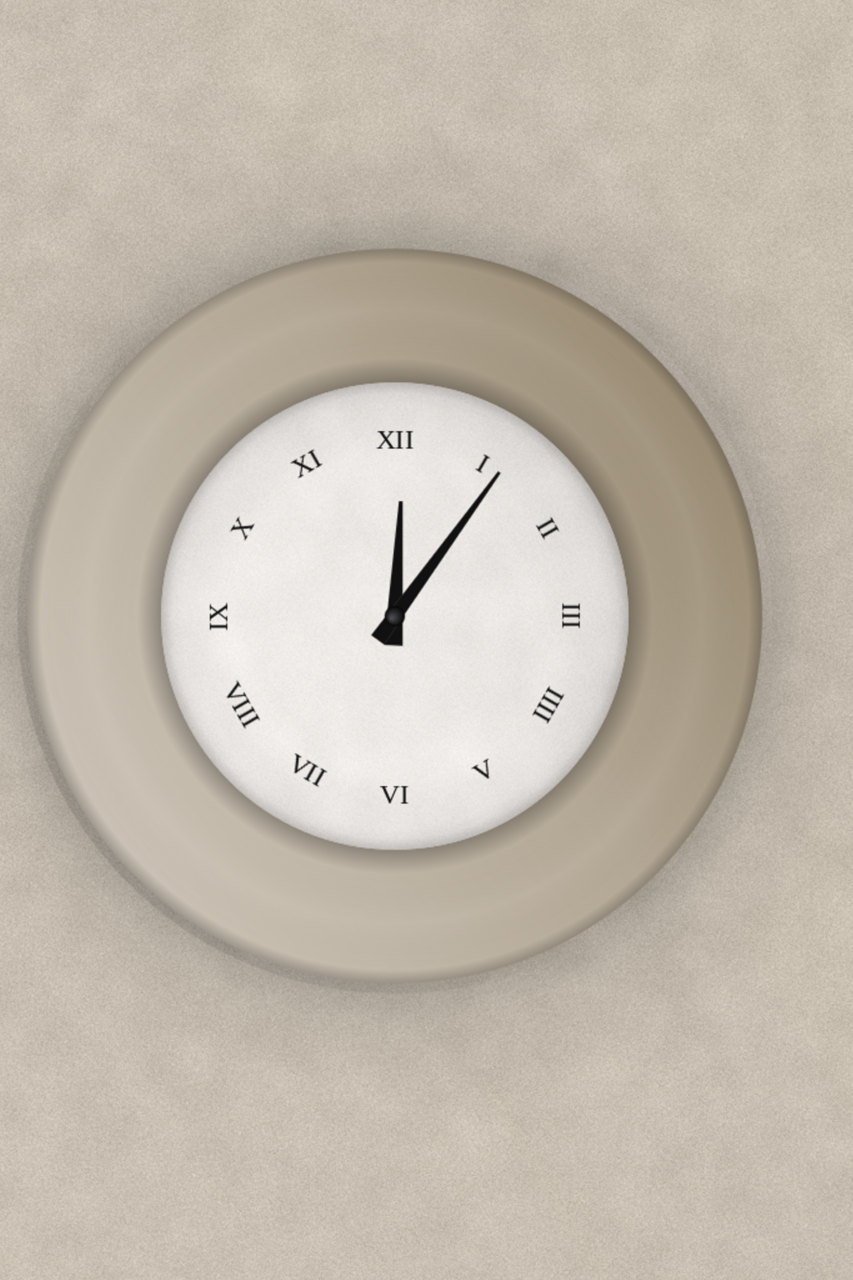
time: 12:06
